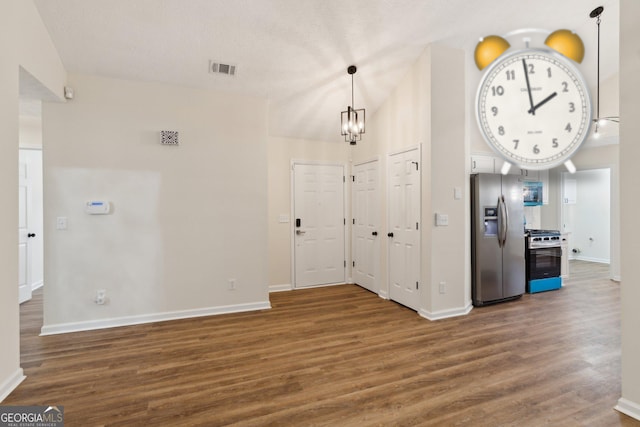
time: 1:59
